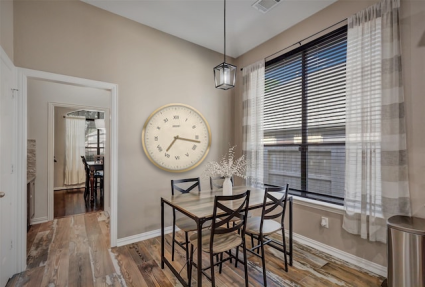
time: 7:17
